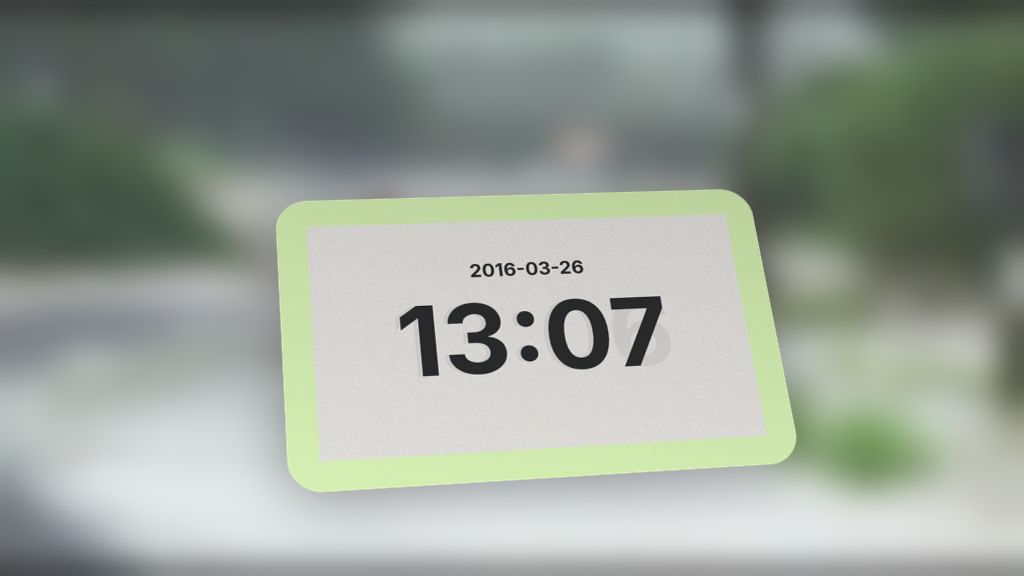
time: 13:07
